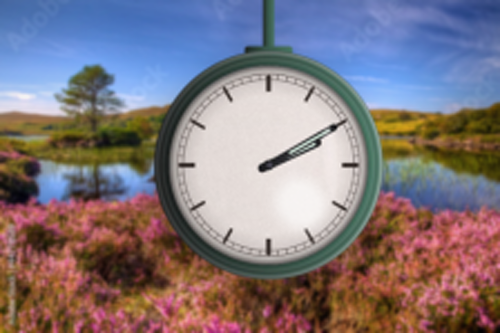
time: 2:10
